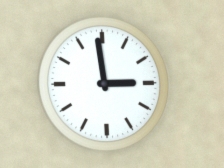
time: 2:59
